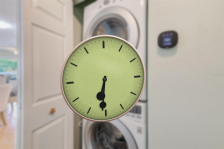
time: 6:31
